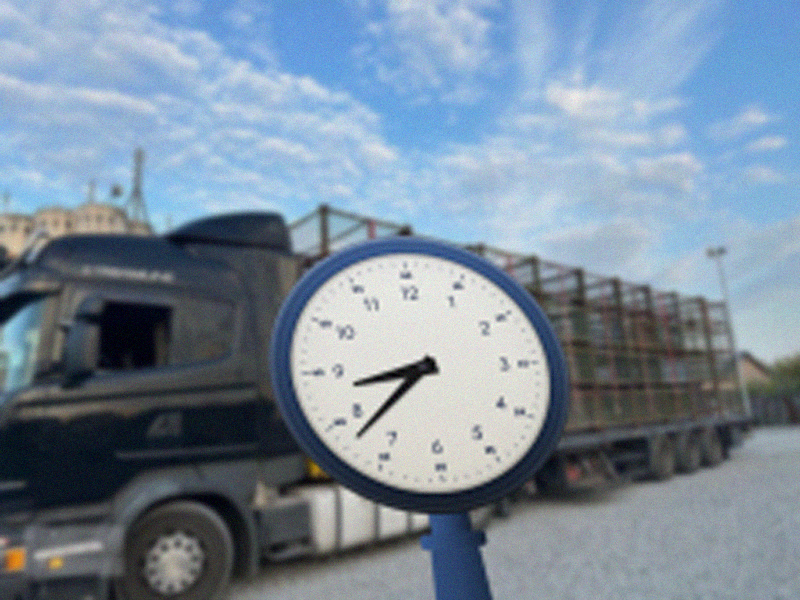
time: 8:38
